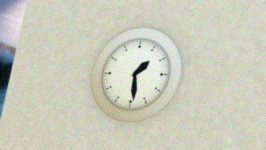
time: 1:29
